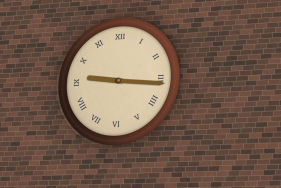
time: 9:16
